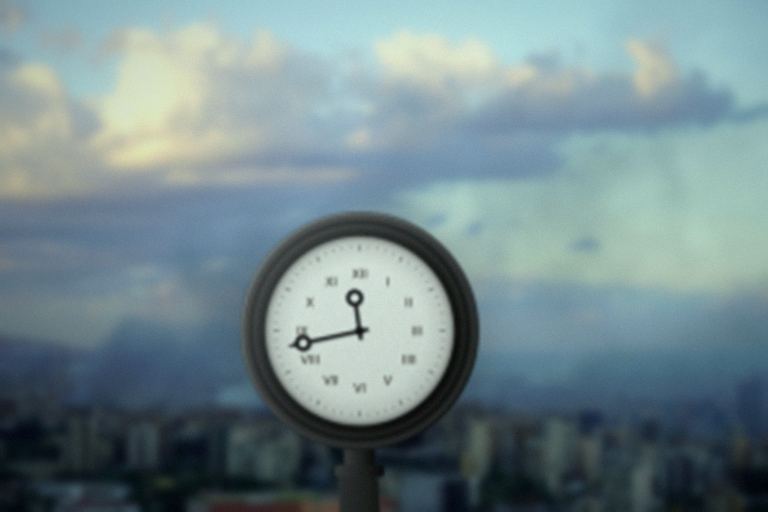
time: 11:43
